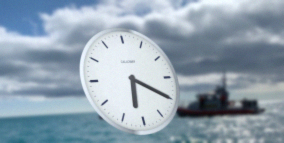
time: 6:20
